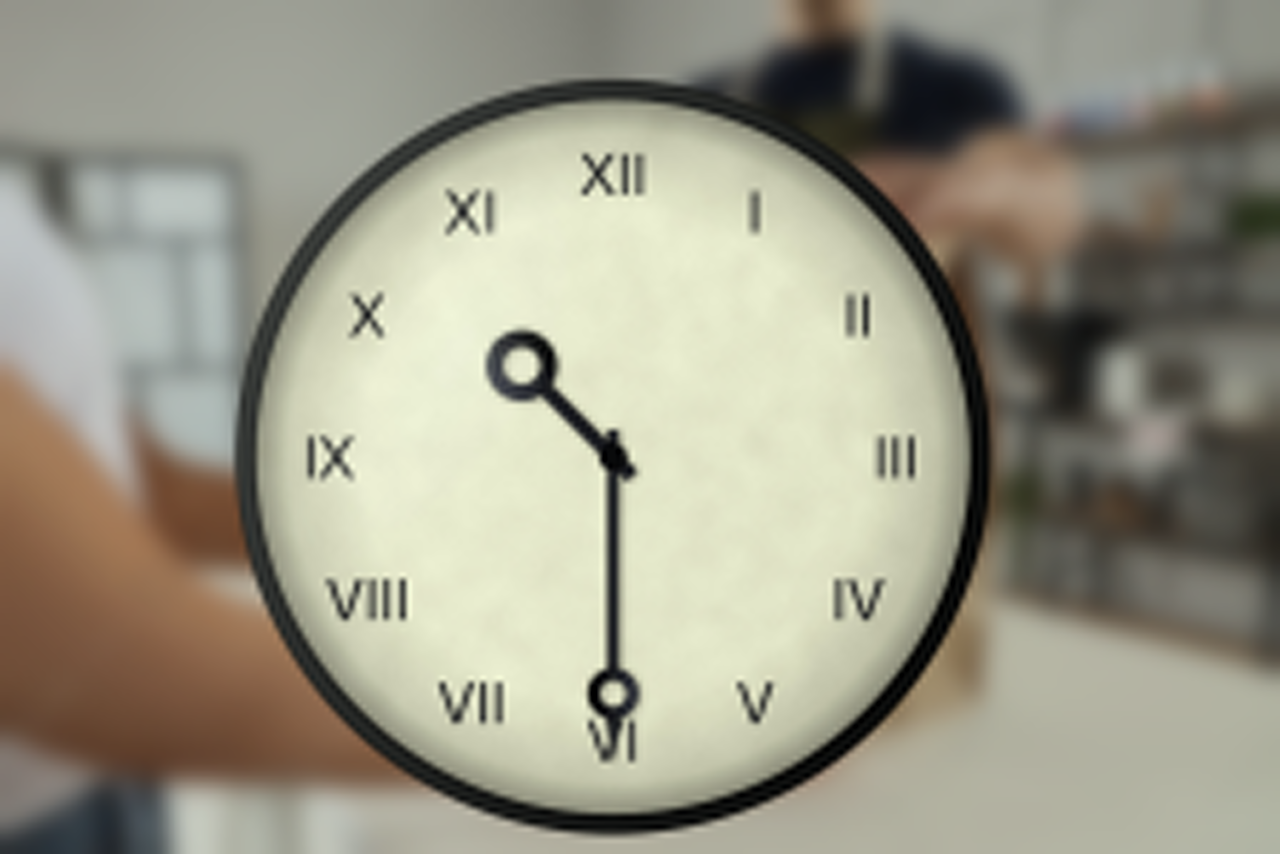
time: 10:30
